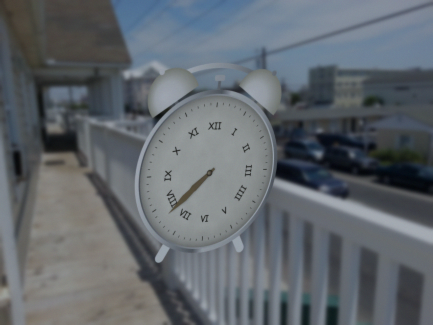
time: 7:38
